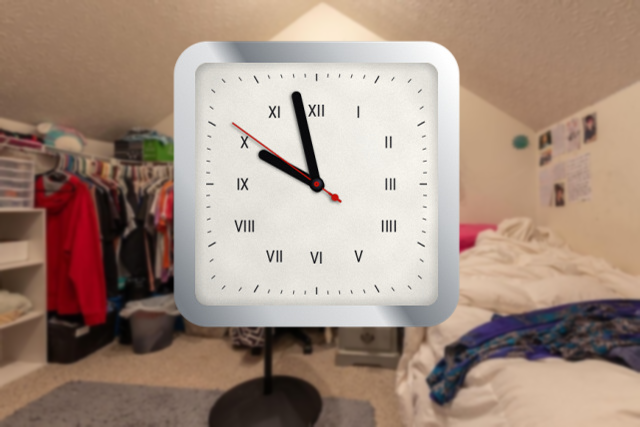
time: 9:57:51
